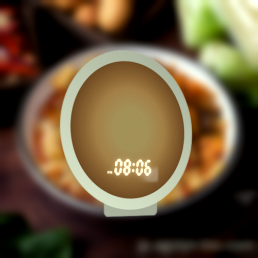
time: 8:06
